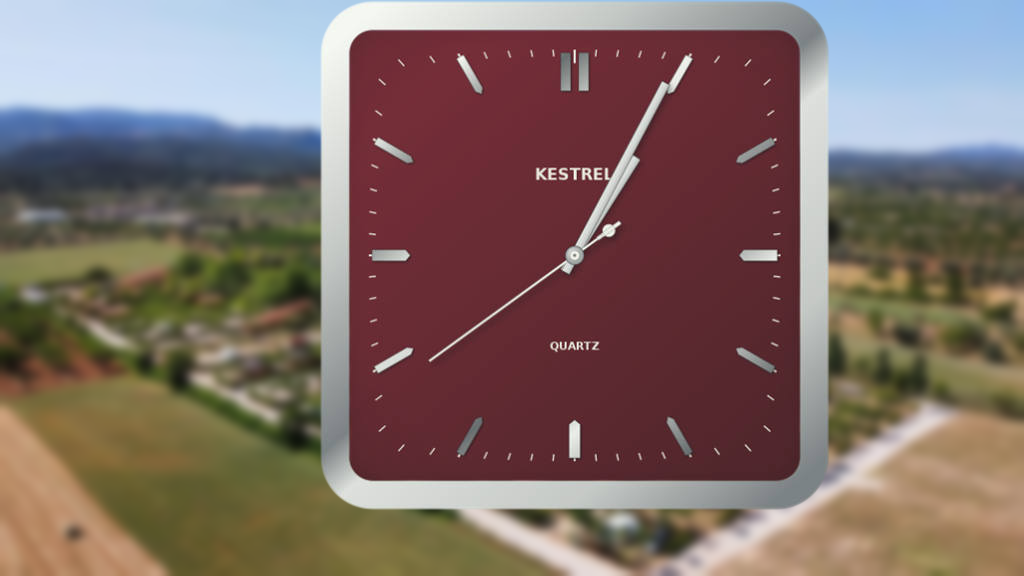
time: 1:04:39
